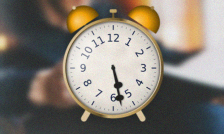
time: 5:28
